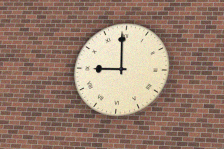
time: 8:59
